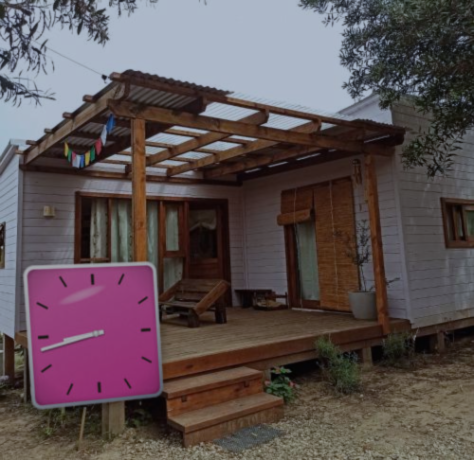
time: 8:43
